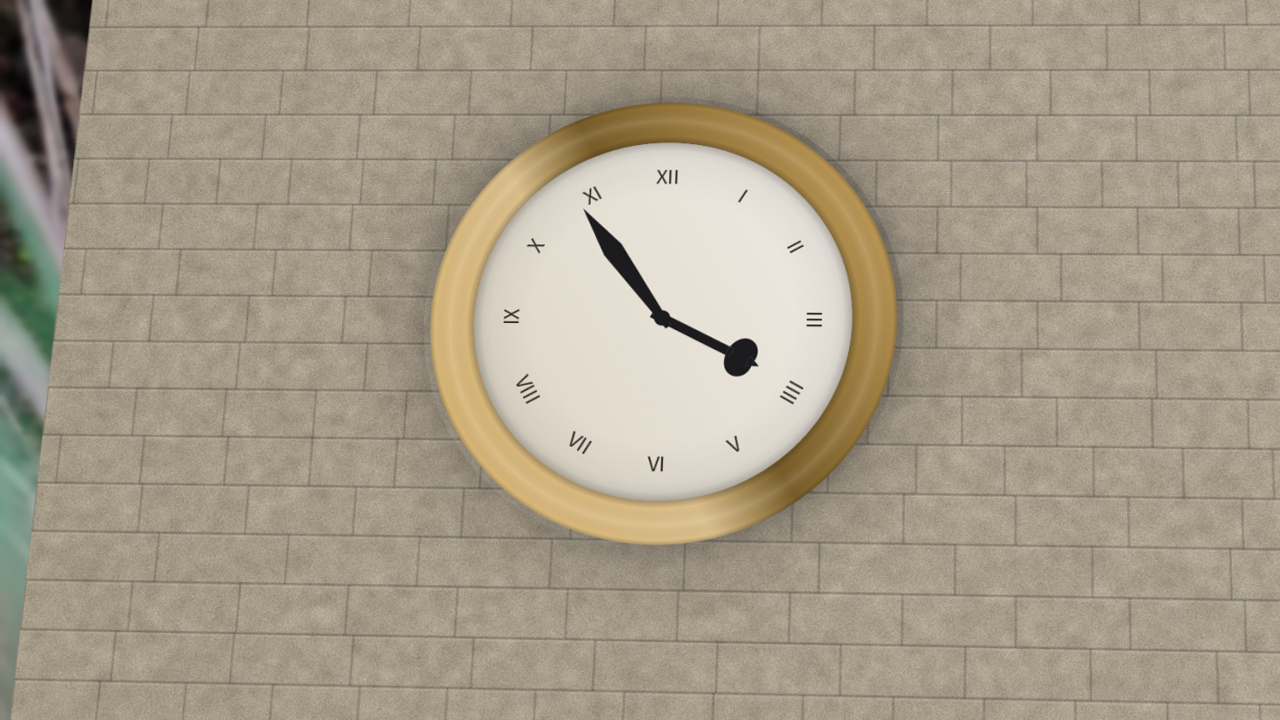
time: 3:54
